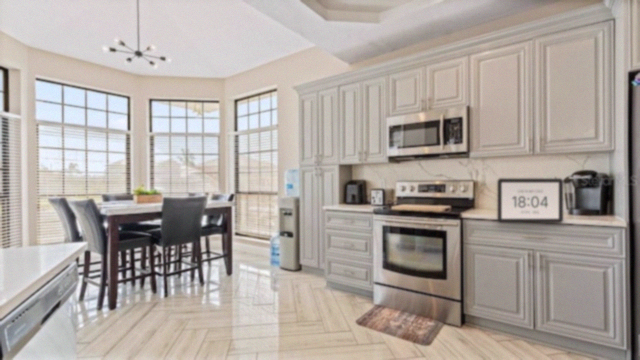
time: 18:04
